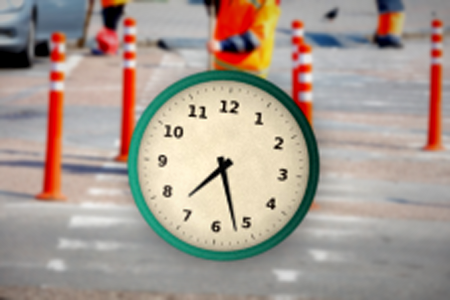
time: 7:27
